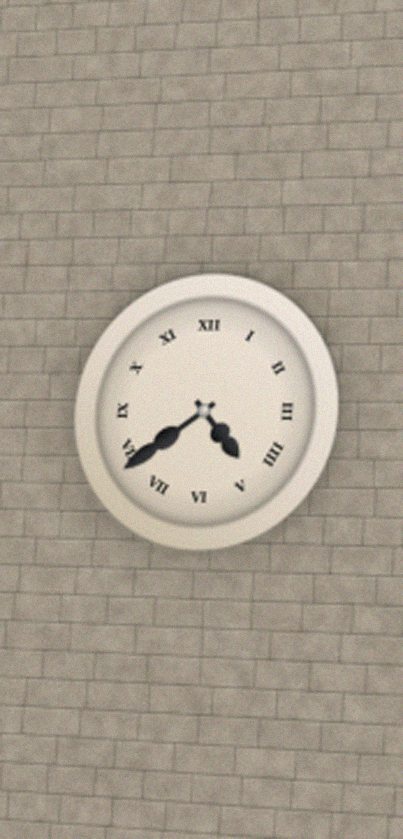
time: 4:39
